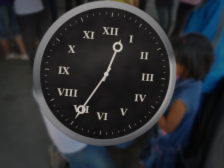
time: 12:35
